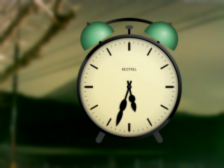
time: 5:33
